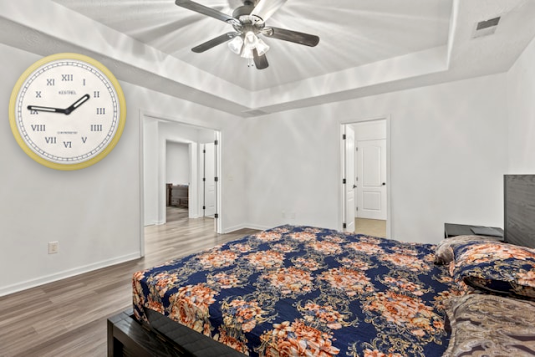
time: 1:46
